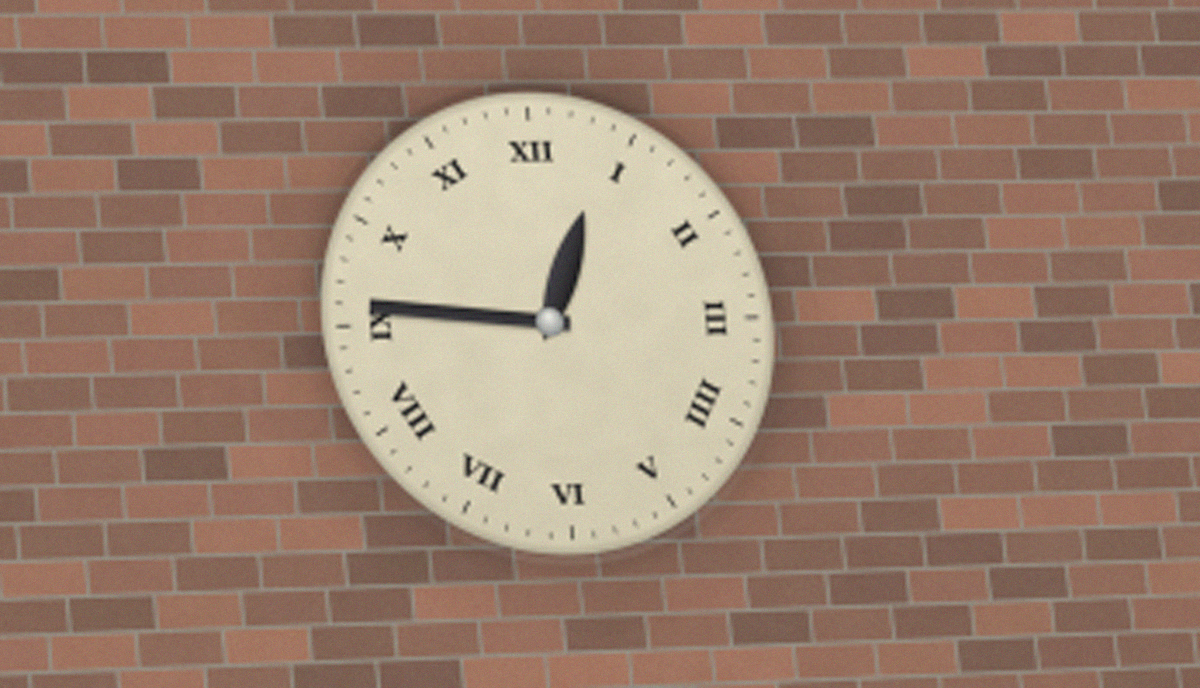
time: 12:46
